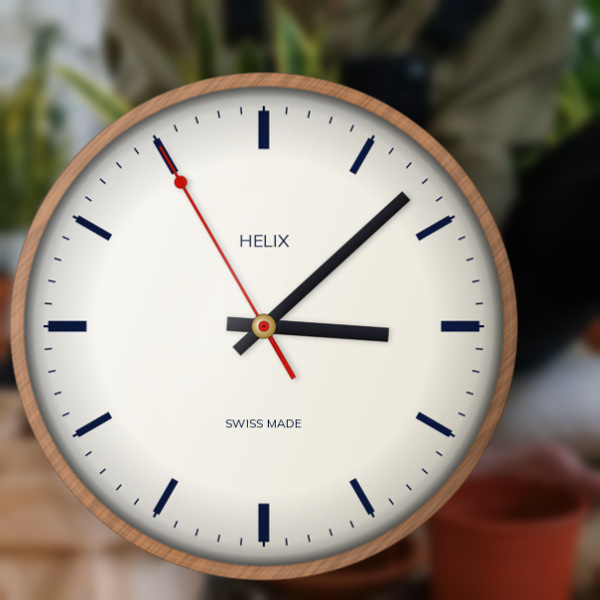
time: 3:07:55
